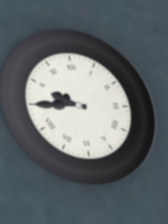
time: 9:45
